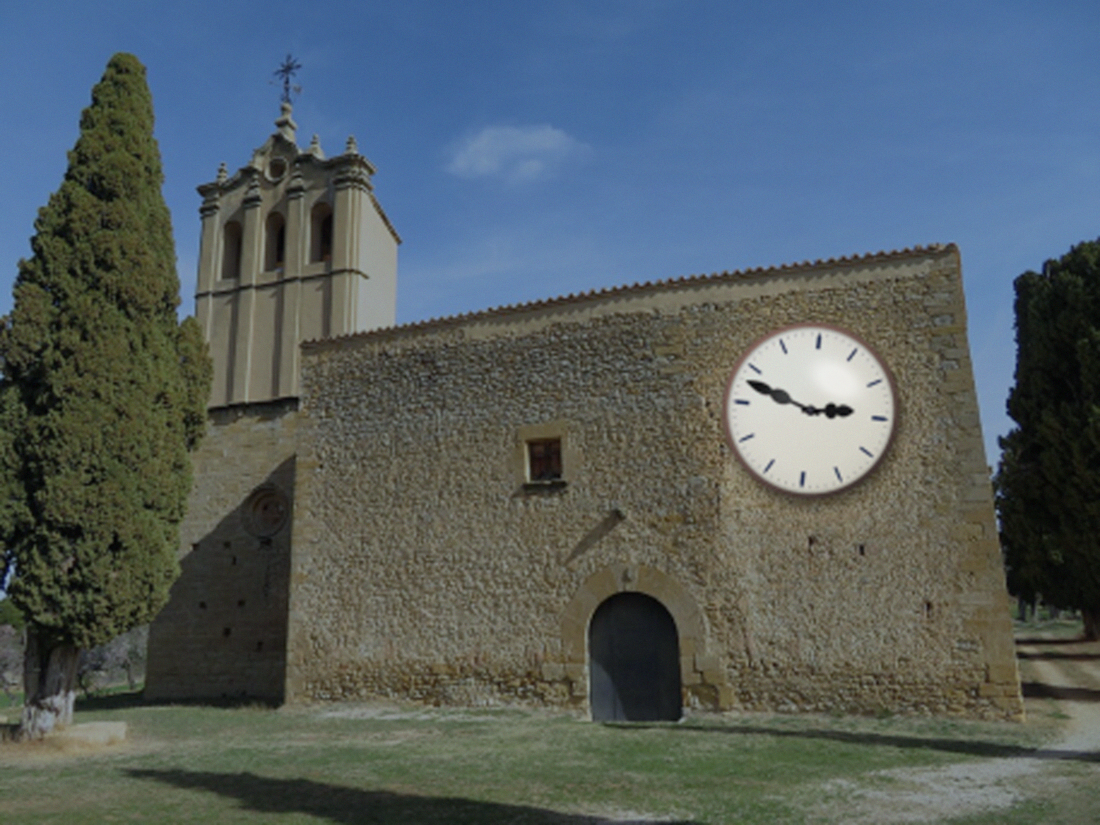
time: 2:48
